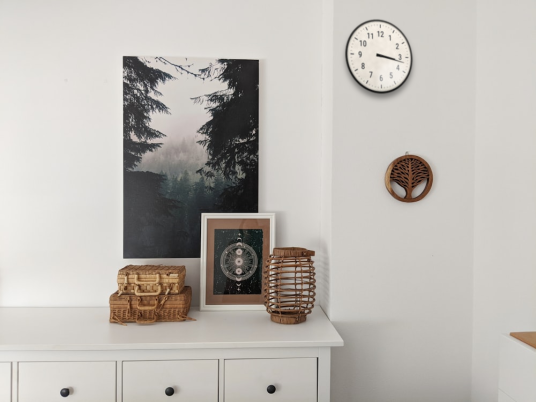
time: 3:17
